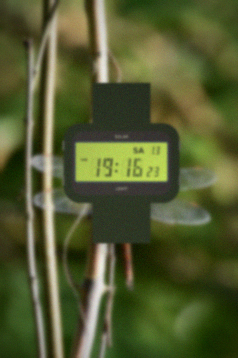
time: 19:16
